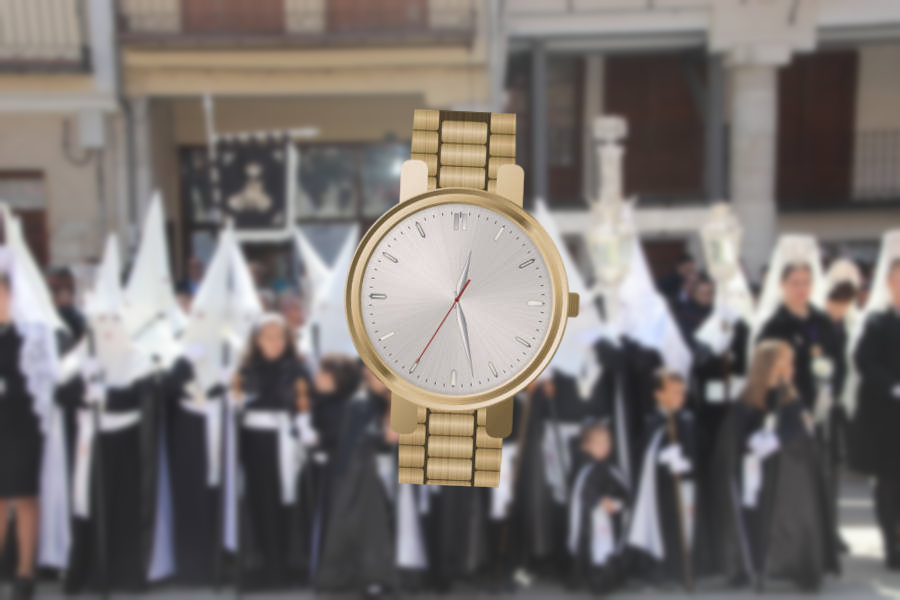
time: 12:27:35
